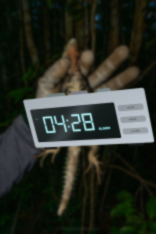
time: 4:28
